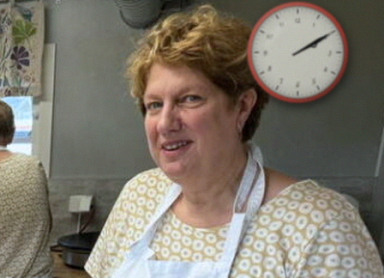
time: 2:10
